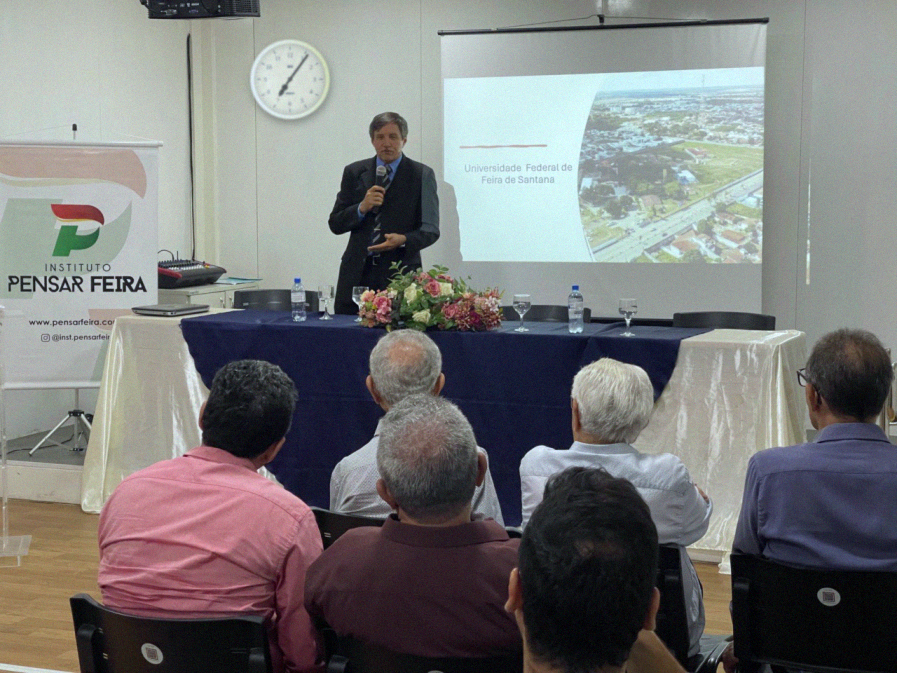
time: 7:06
